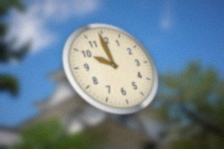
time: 9:59
